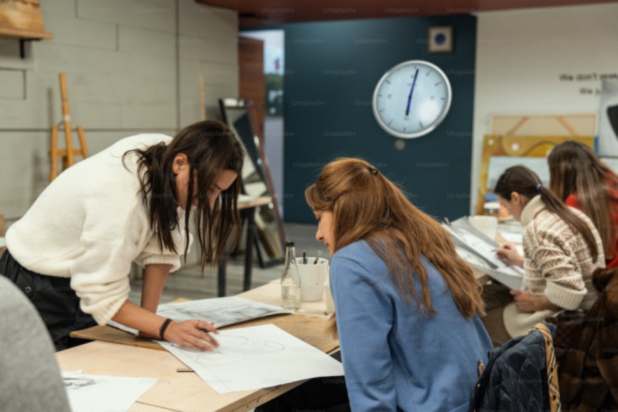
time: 6:01
